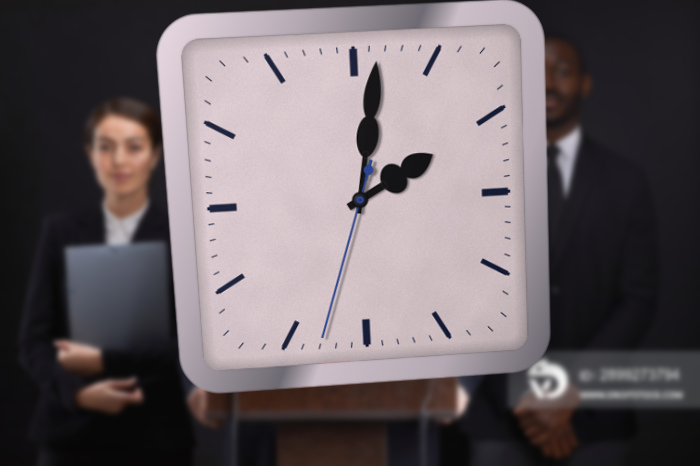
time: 2:01:33
